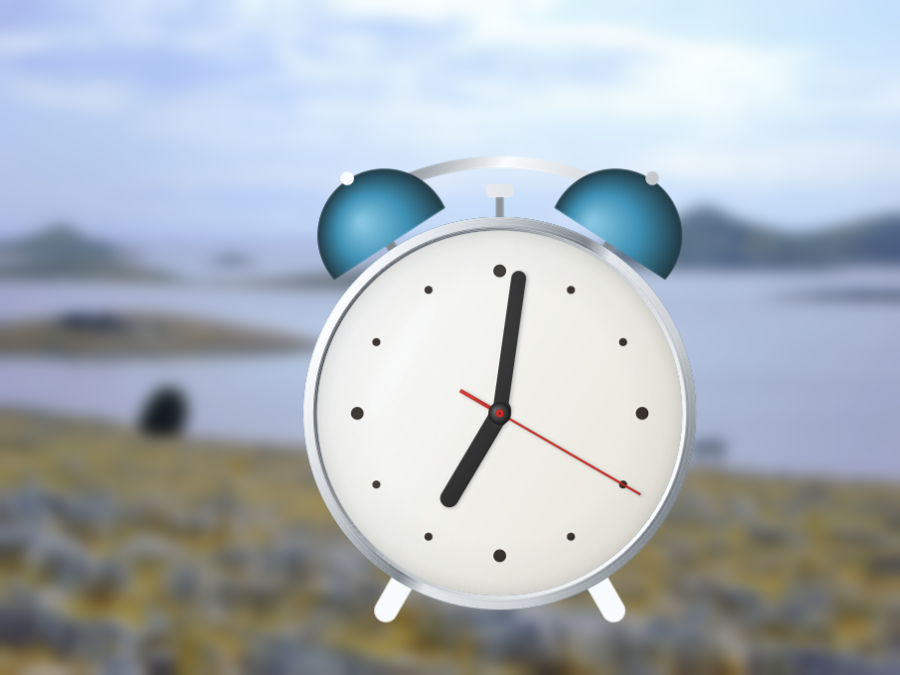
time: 7:01:20
